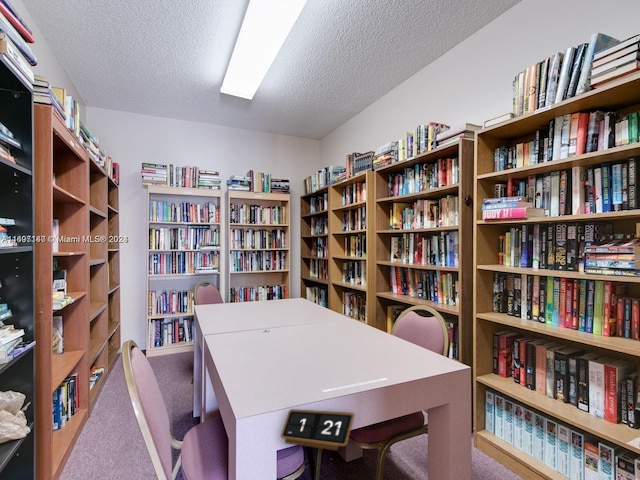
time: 1:21
